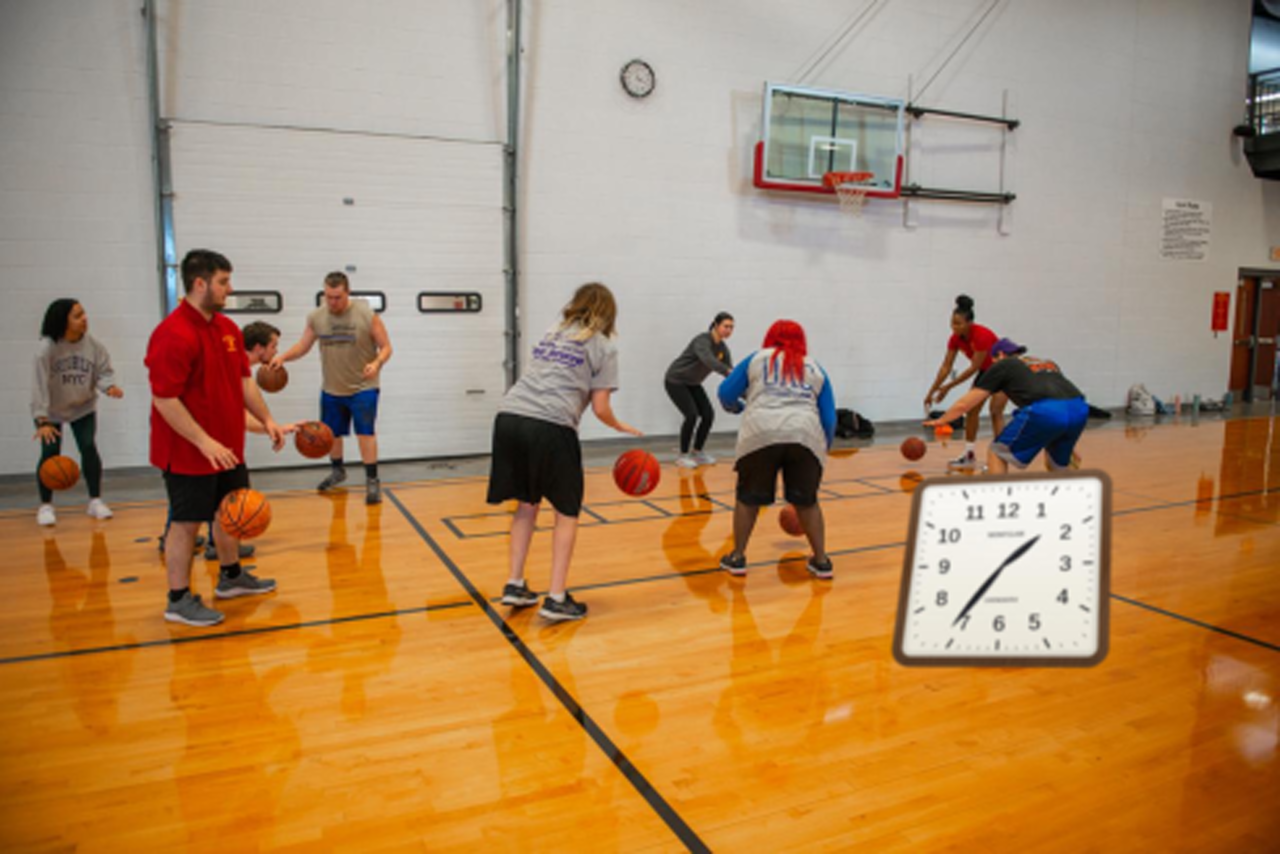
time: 1:36
